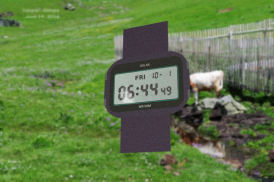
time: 6:44:49
